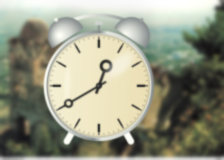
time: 12:40
